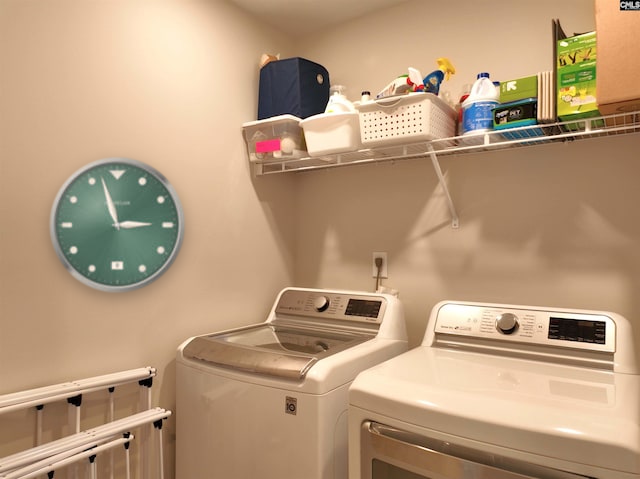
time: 2:57
